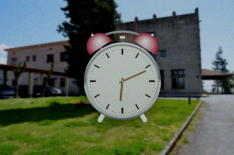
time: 6:11
